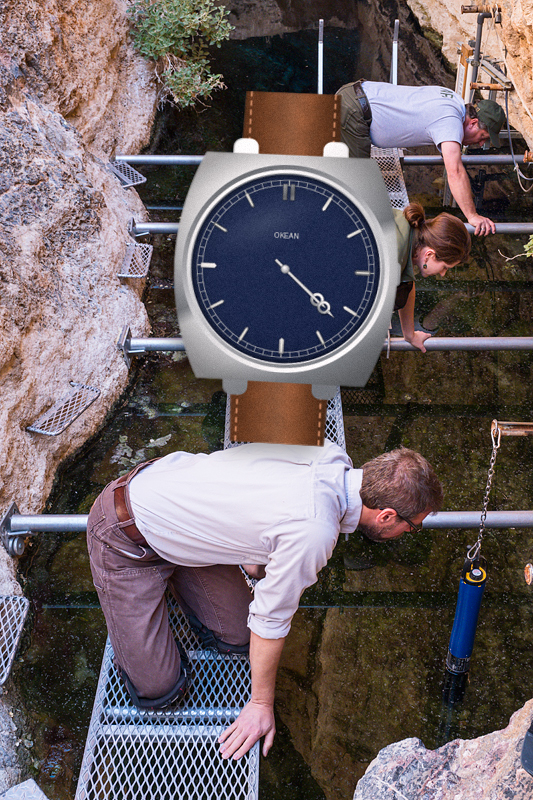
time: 4:22
